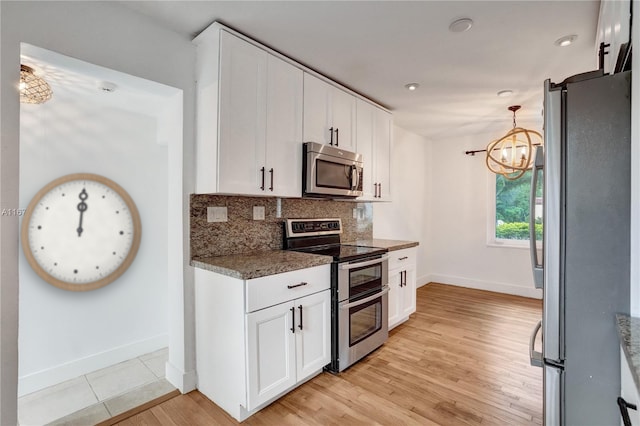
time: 12:00
